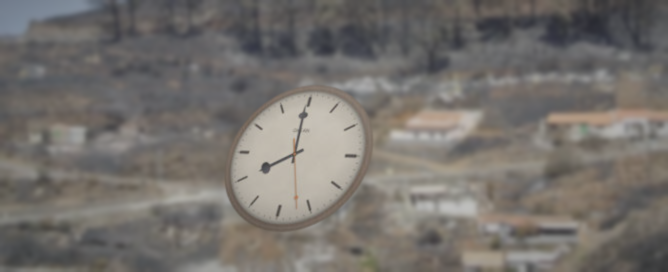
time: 7:59:27
